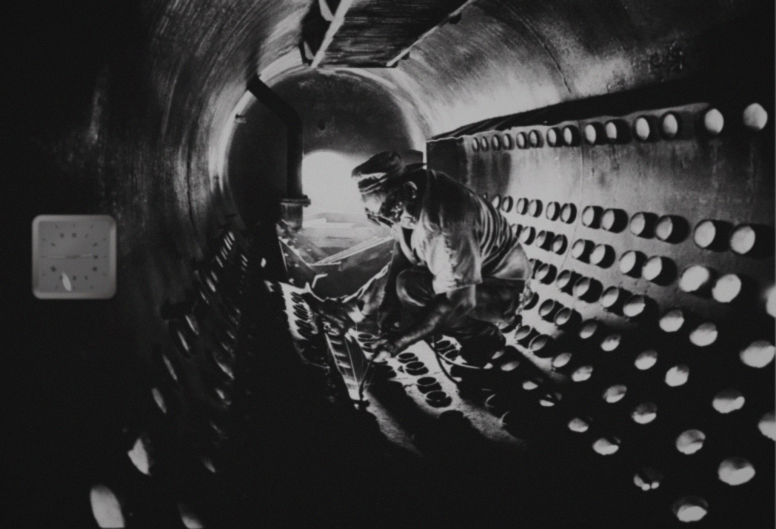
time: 2:45
